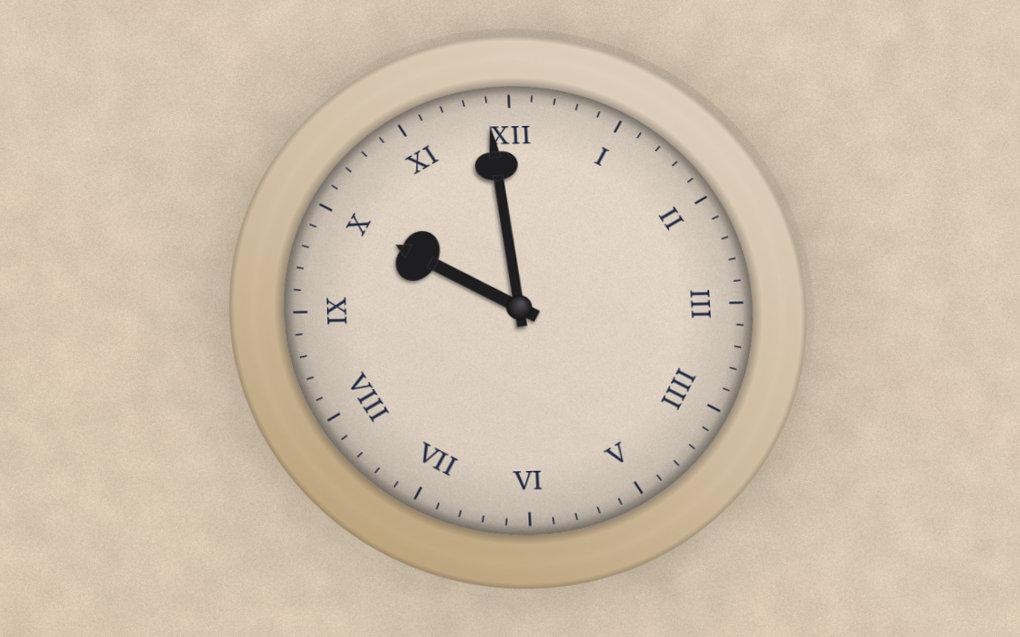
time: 9:59
